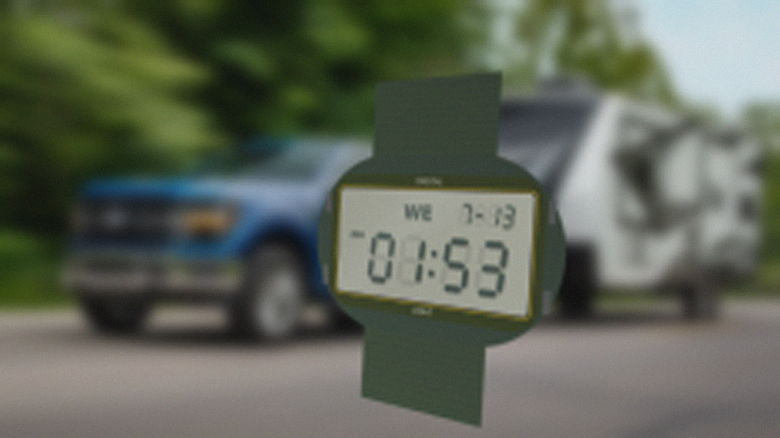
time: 1:53
